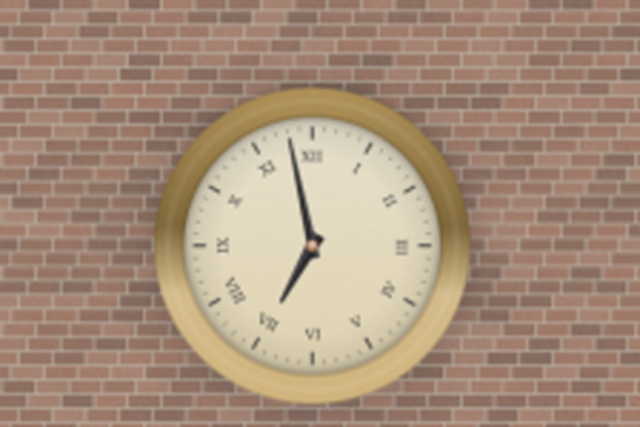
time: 6:58
